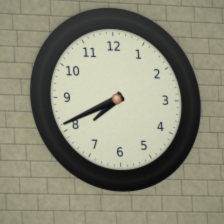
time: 7:41
